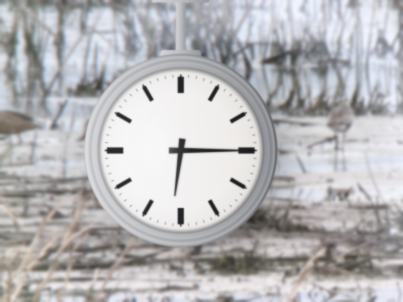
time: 6:15
